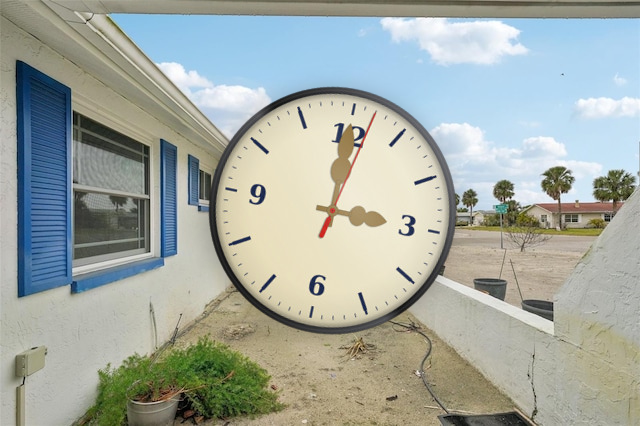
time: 3:00:02
